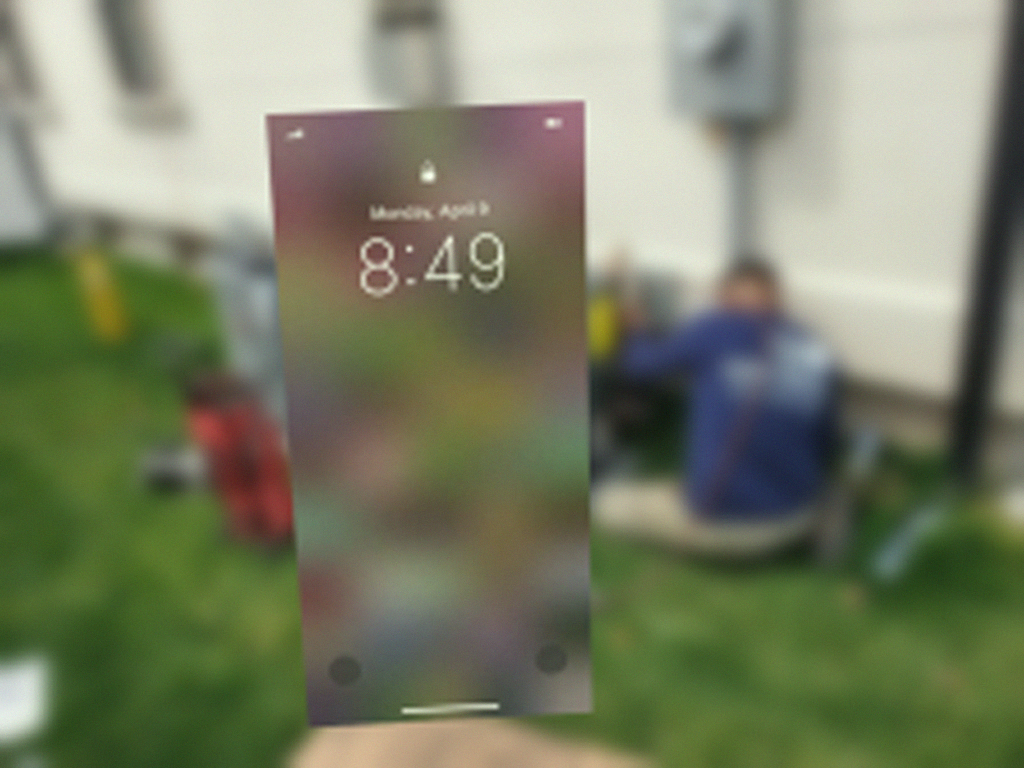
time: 8:49
